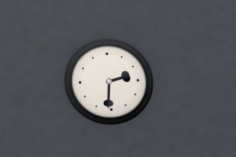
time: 2:31
